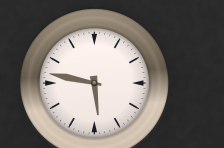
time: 5:47
